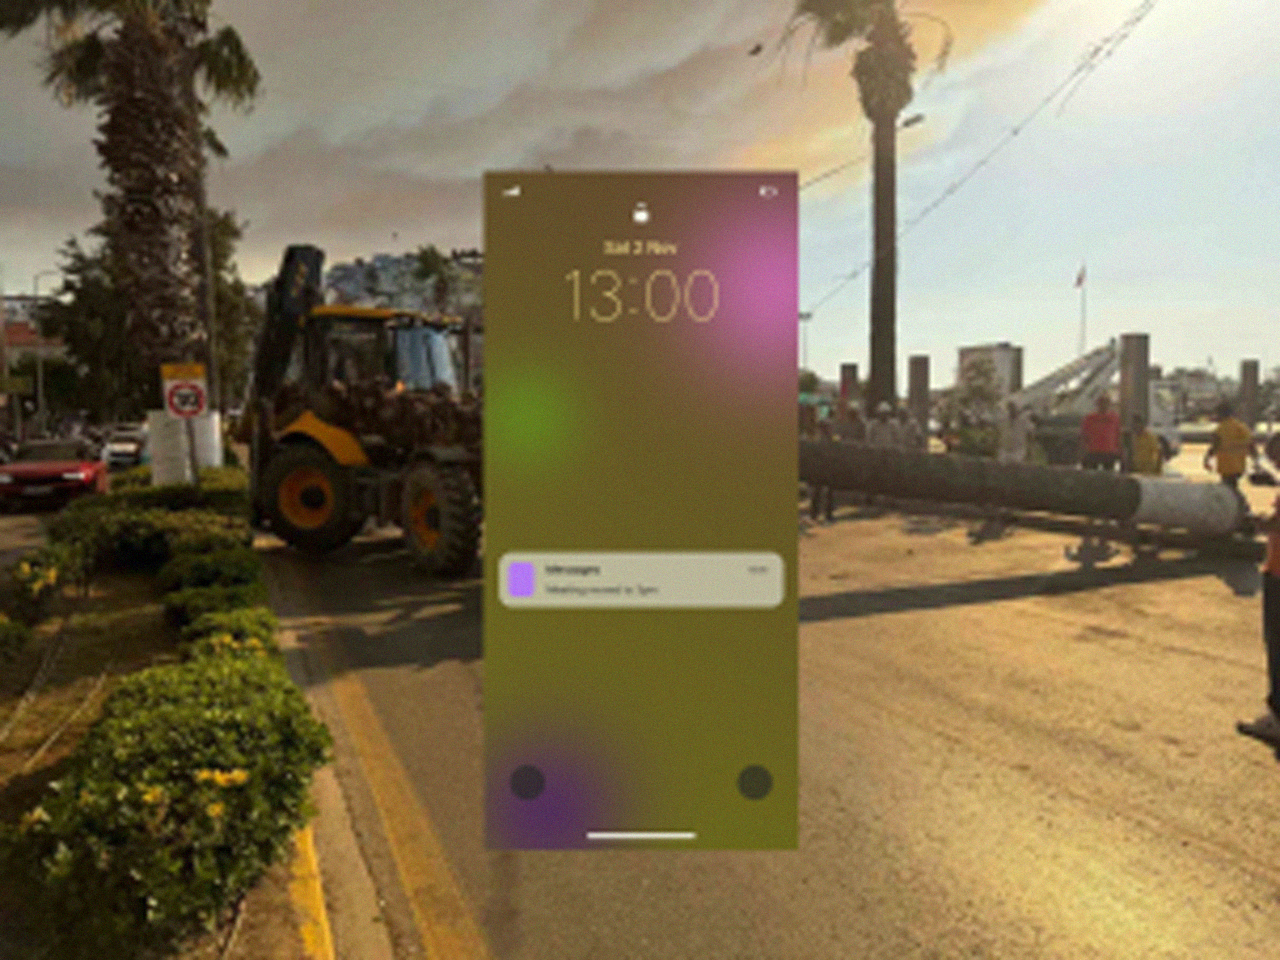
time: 13:00
